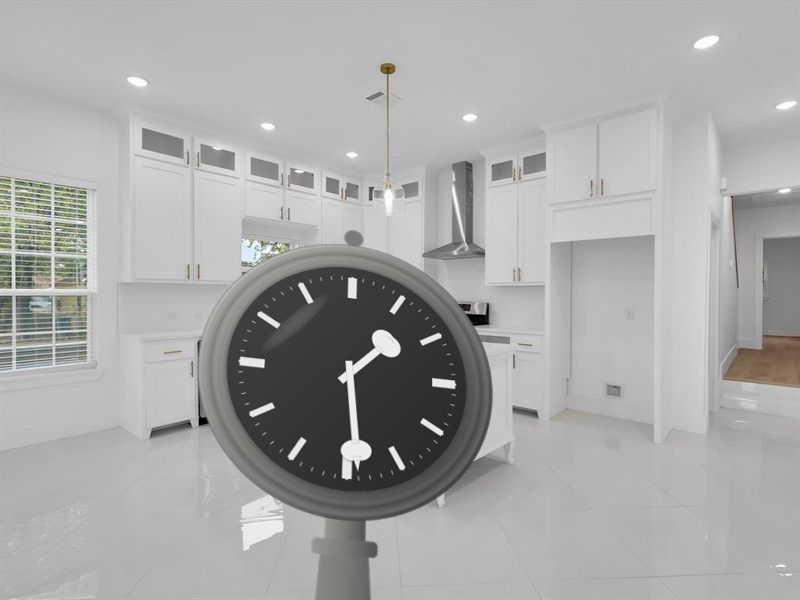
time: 1:29
